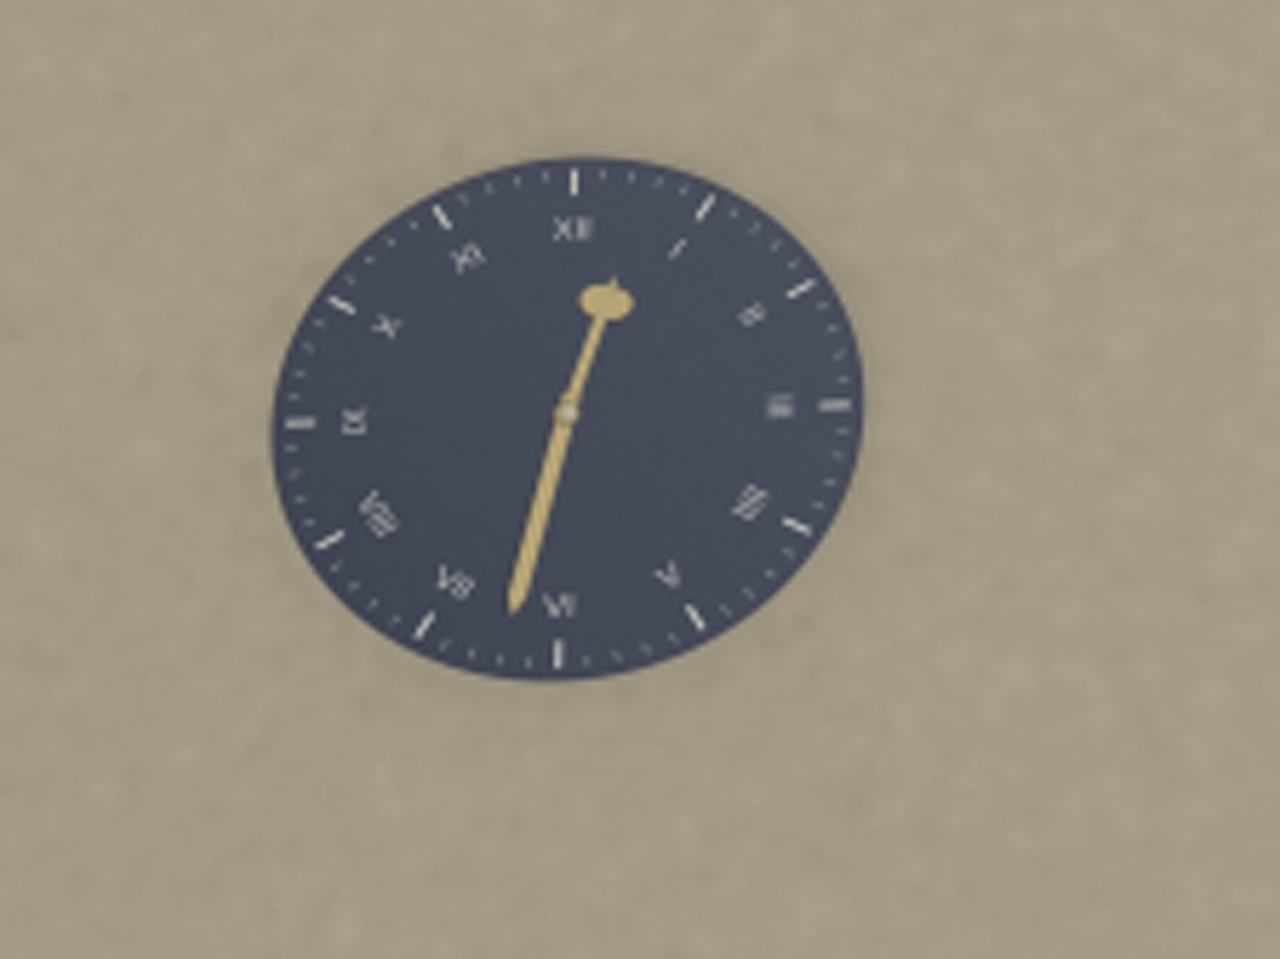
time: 12:32
